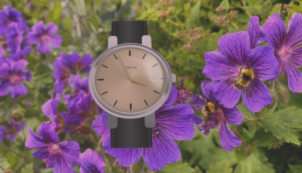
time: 3:56
